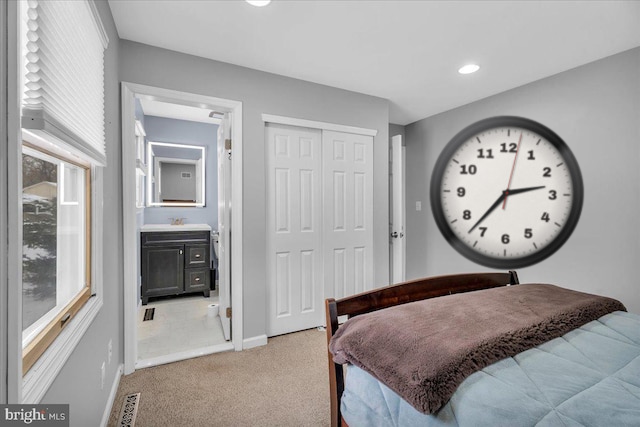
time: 2:37:02
